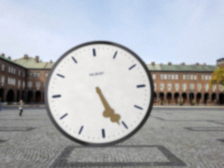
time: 5:26
